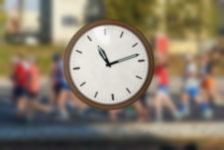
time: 11:13
